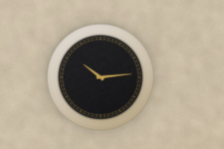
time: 10:14
